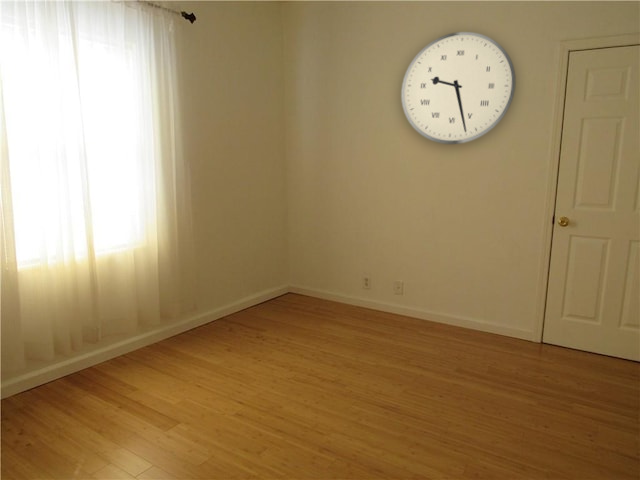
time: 9:27
